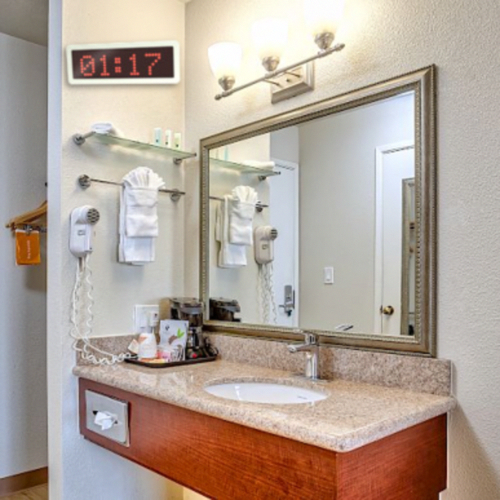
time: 1:17
